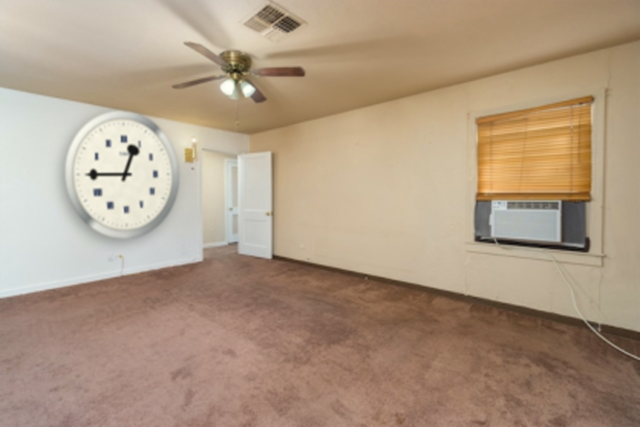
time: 12:45
